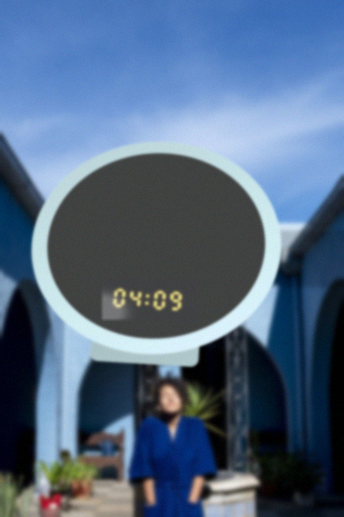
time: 4:09
